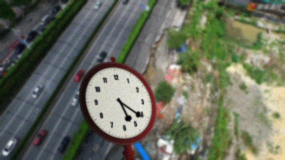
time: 5:21
